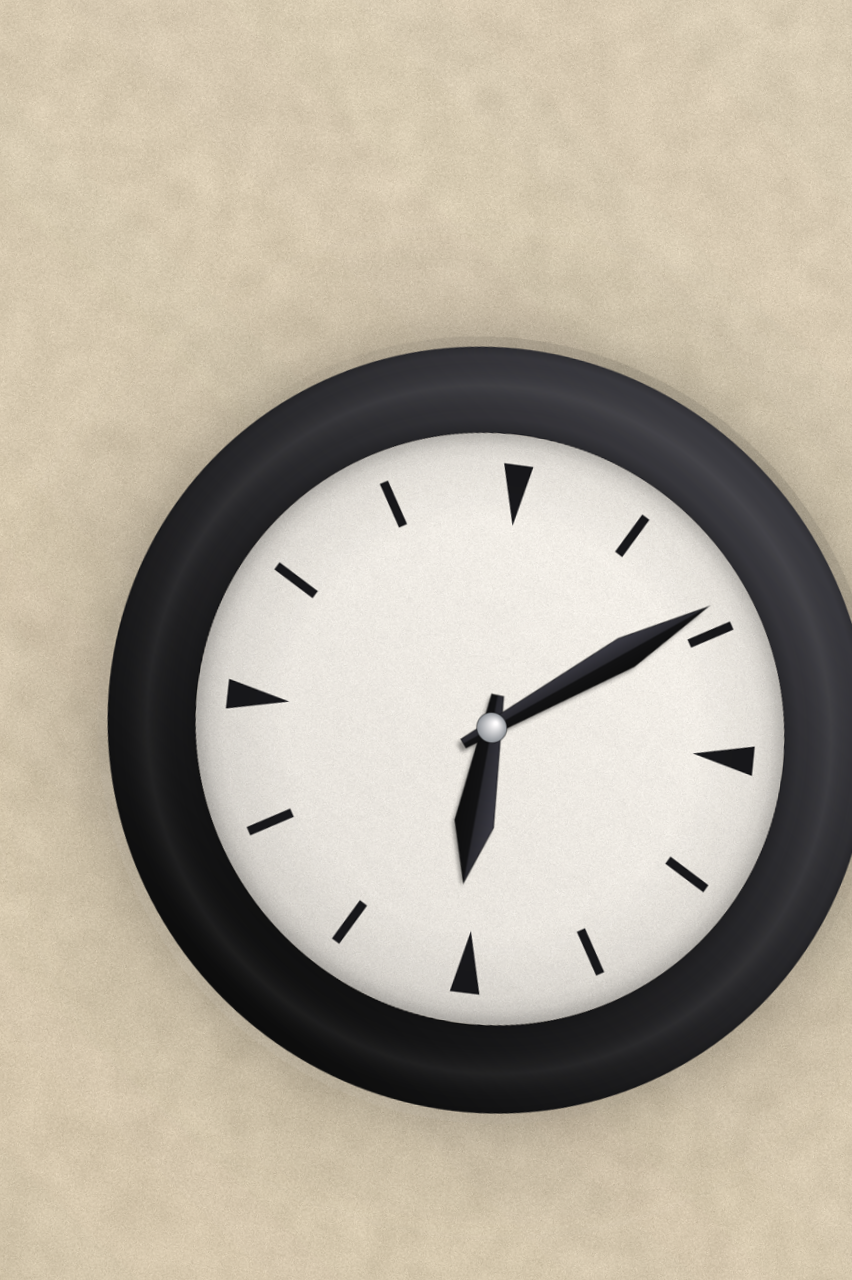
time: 6:09
